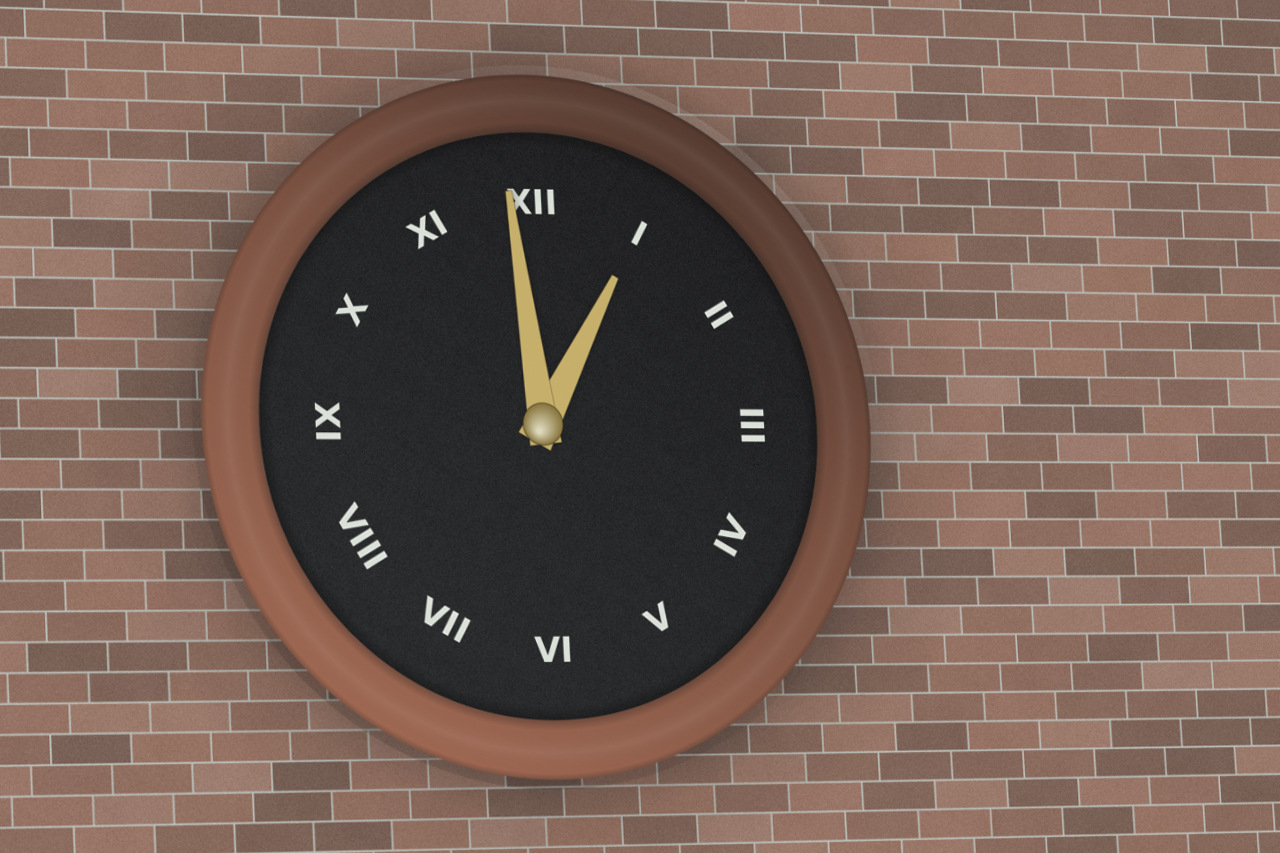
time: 12:59
